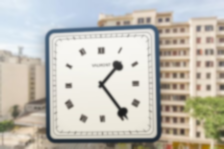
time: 1:24
